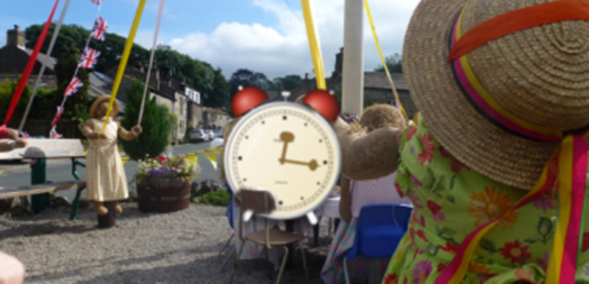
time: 12:16
